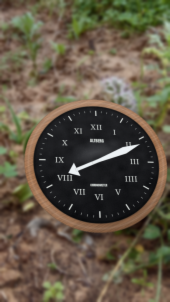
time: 8:11
